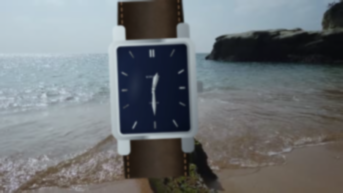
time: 12:30
